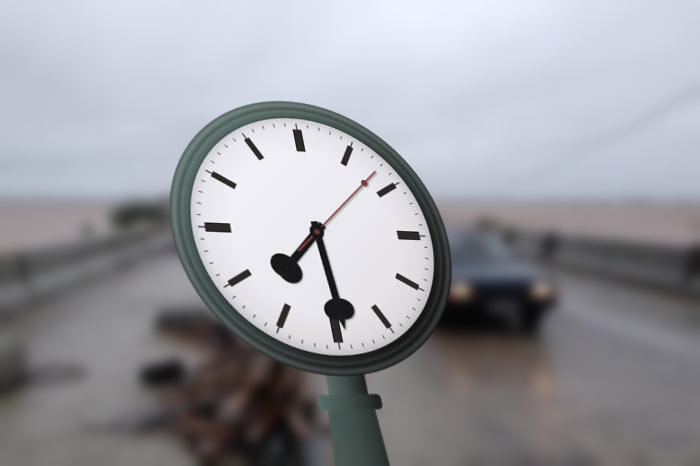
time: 7:29:08
